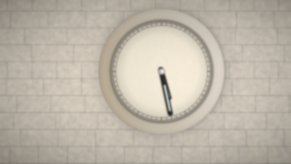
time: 5:28
